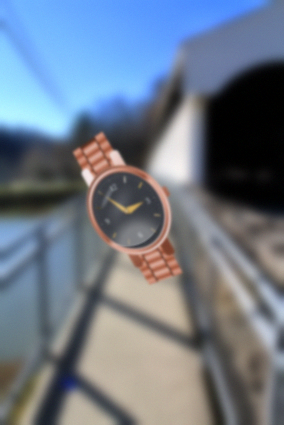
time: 2:55
